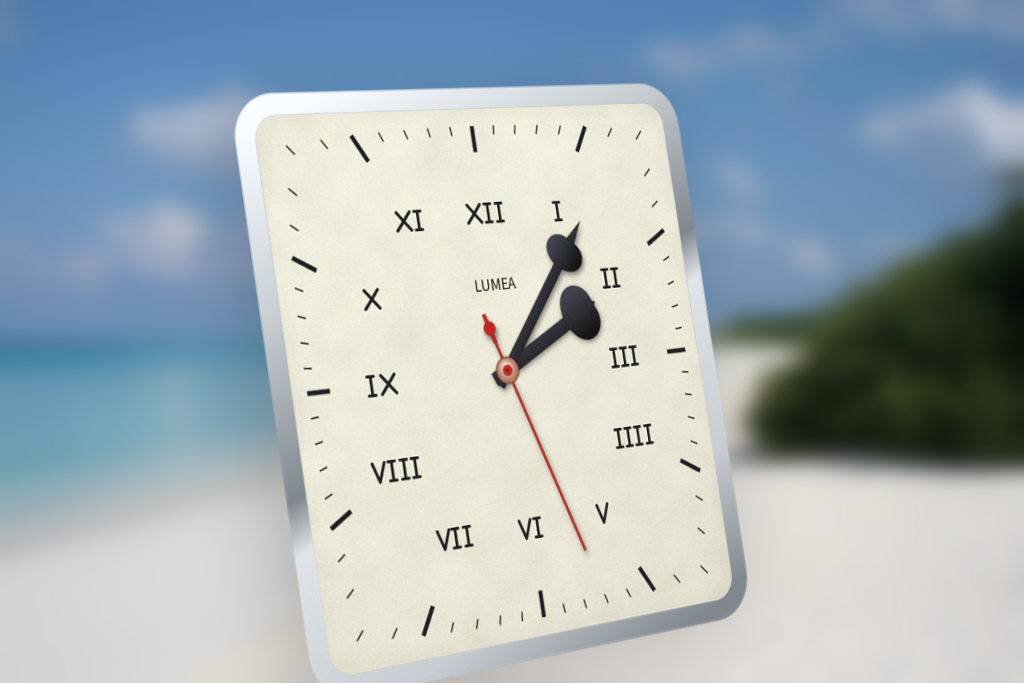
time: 2:06:27
